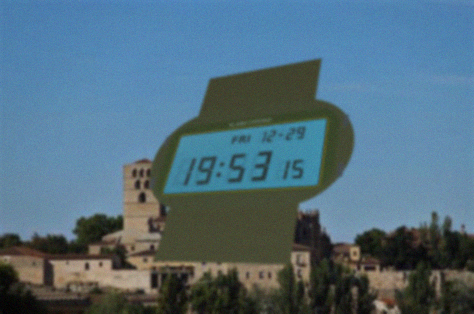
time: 19:53:15
